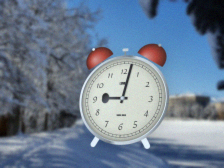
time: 9:02
